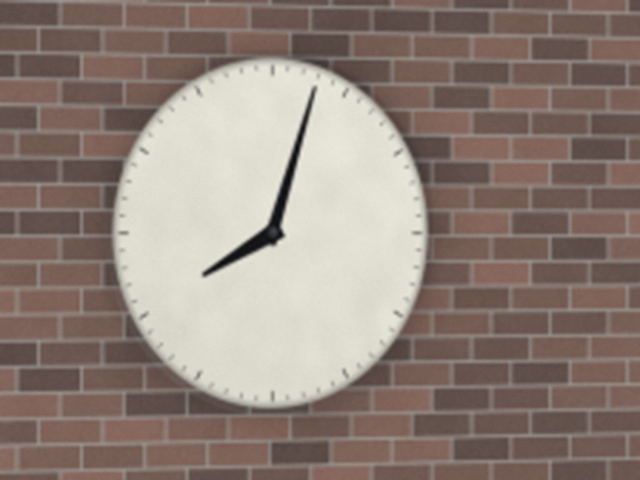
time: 8:03
